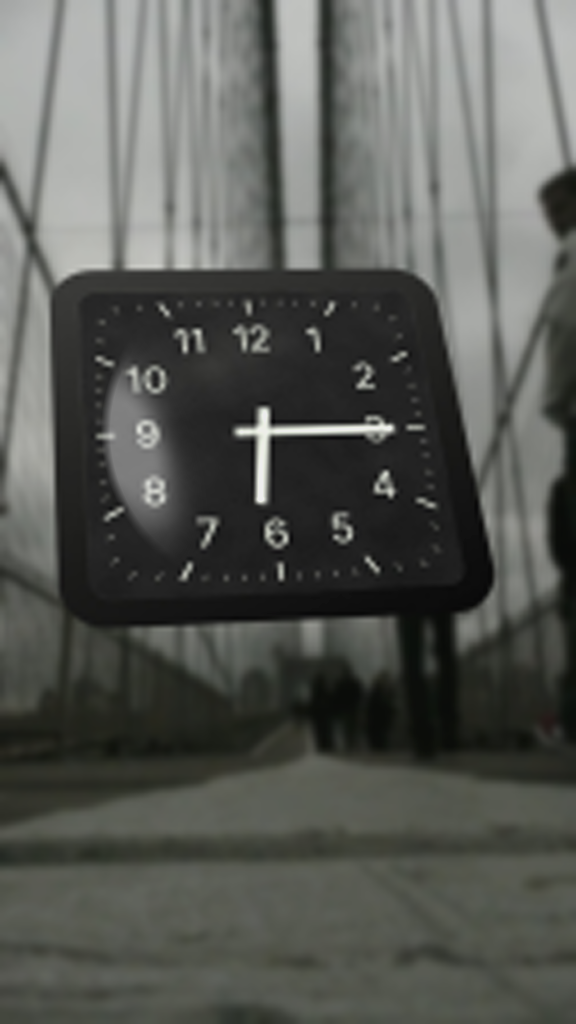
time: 6:15
